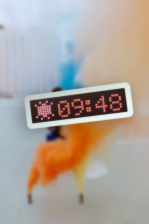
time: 9:48
